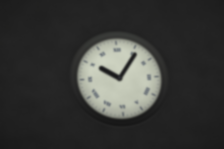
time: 10:06
